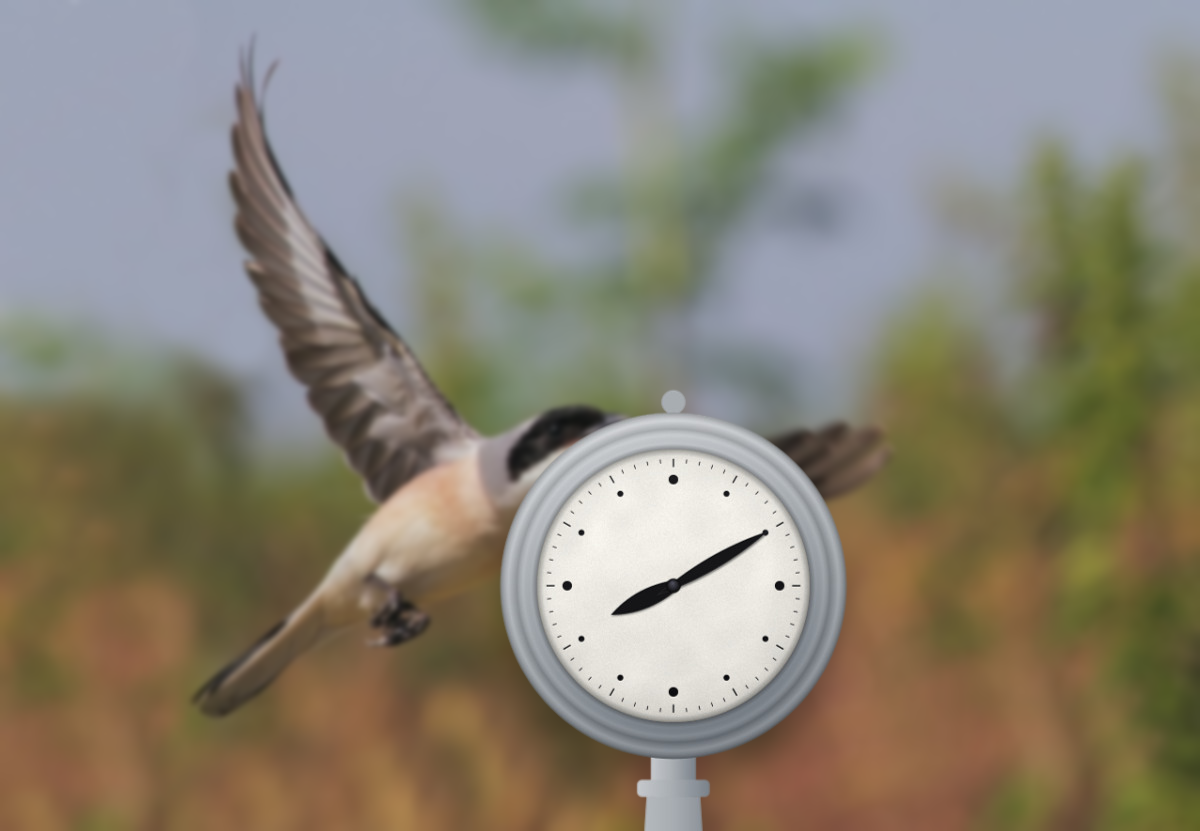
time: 8:10
